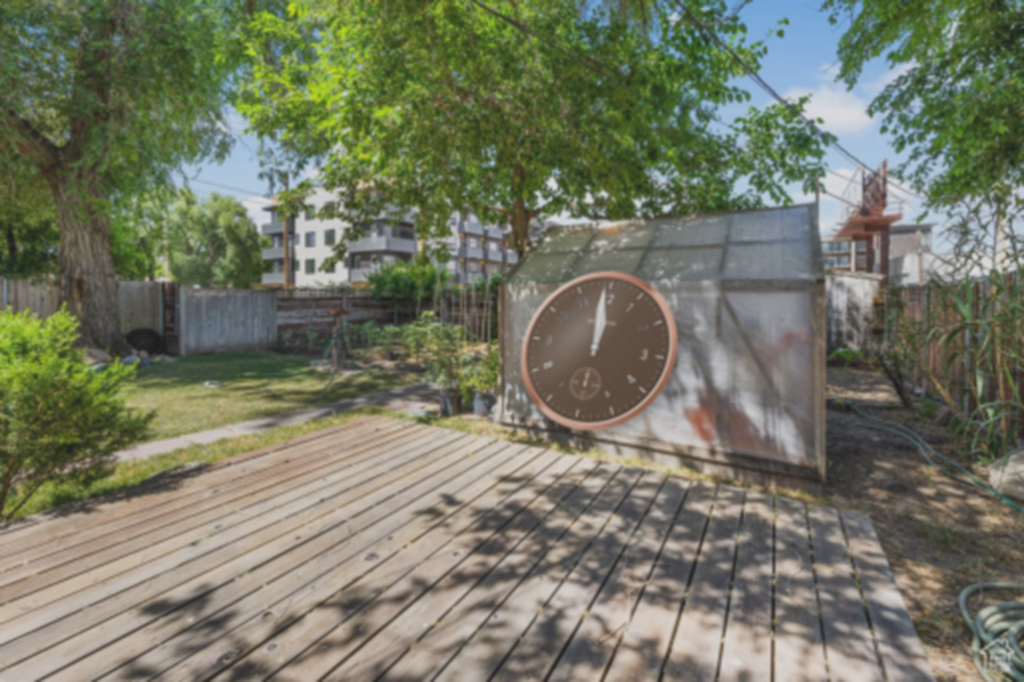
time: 11:59
